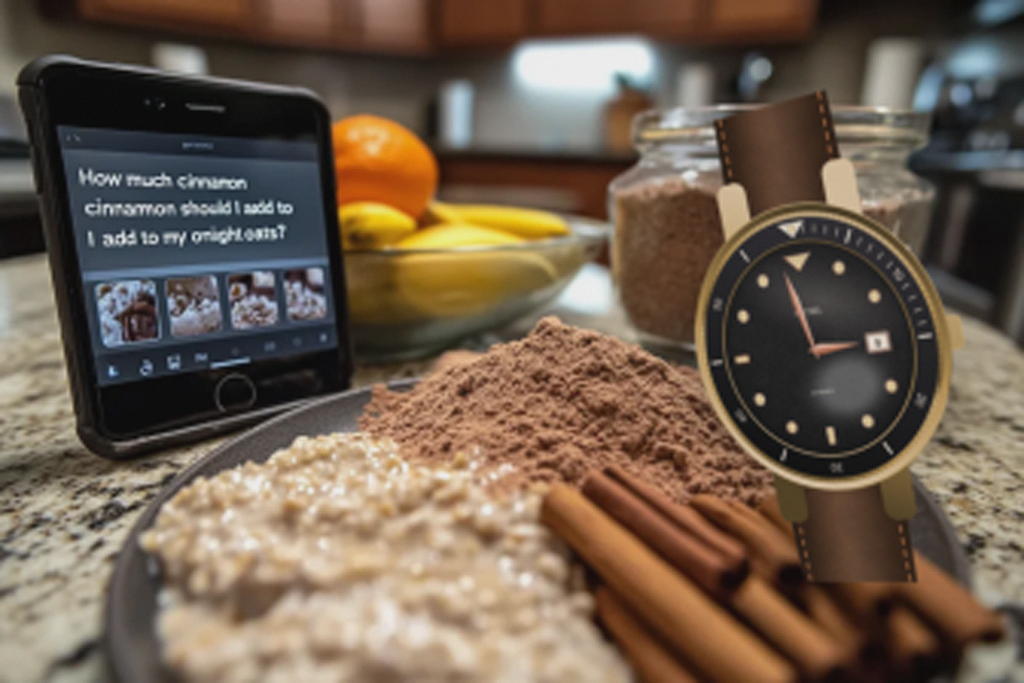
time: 2:58
